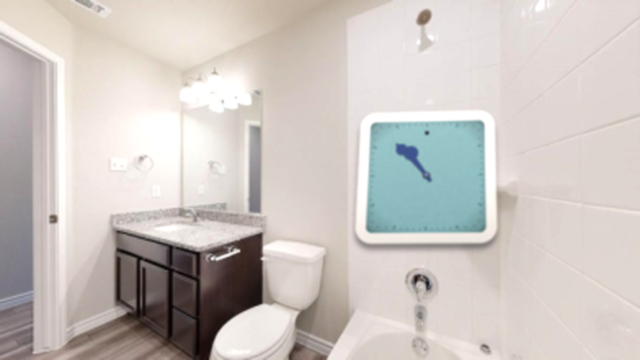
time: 10:53
